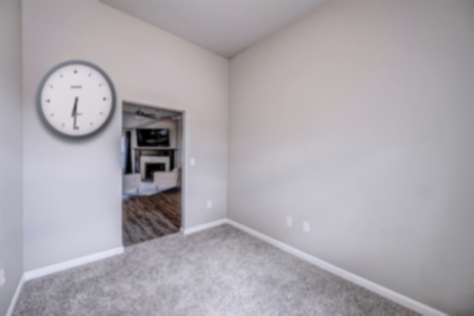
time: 6:31
